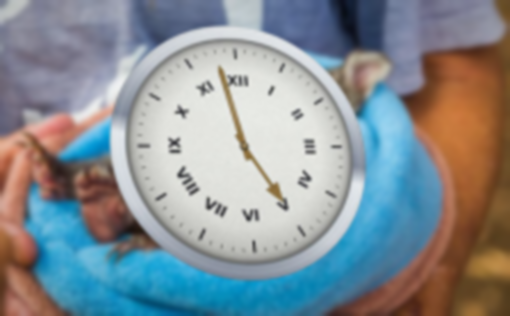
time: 4:58
